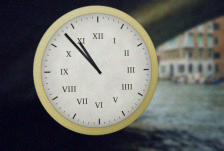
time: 10:53
